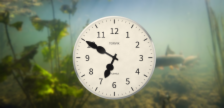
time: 6:50
